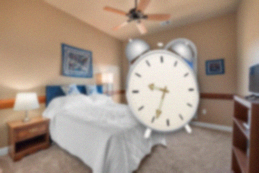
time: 9:34
